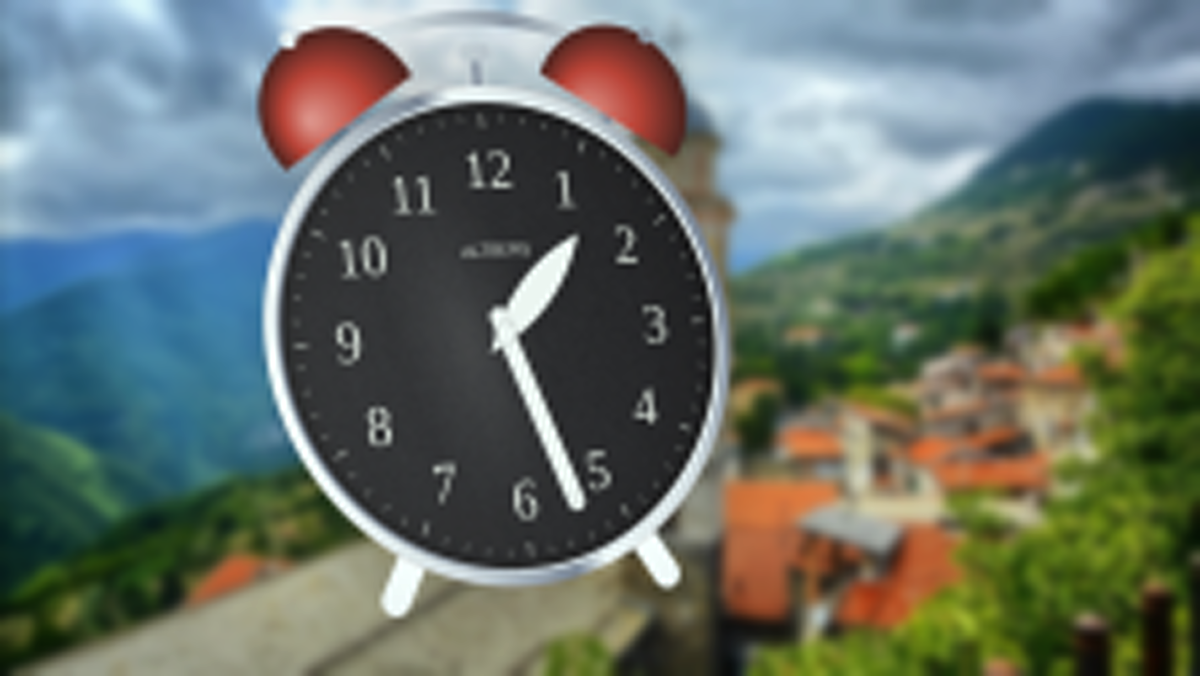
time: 1:27
